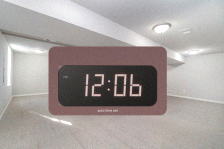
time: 12:06
